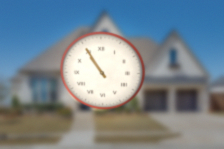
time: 10:55
